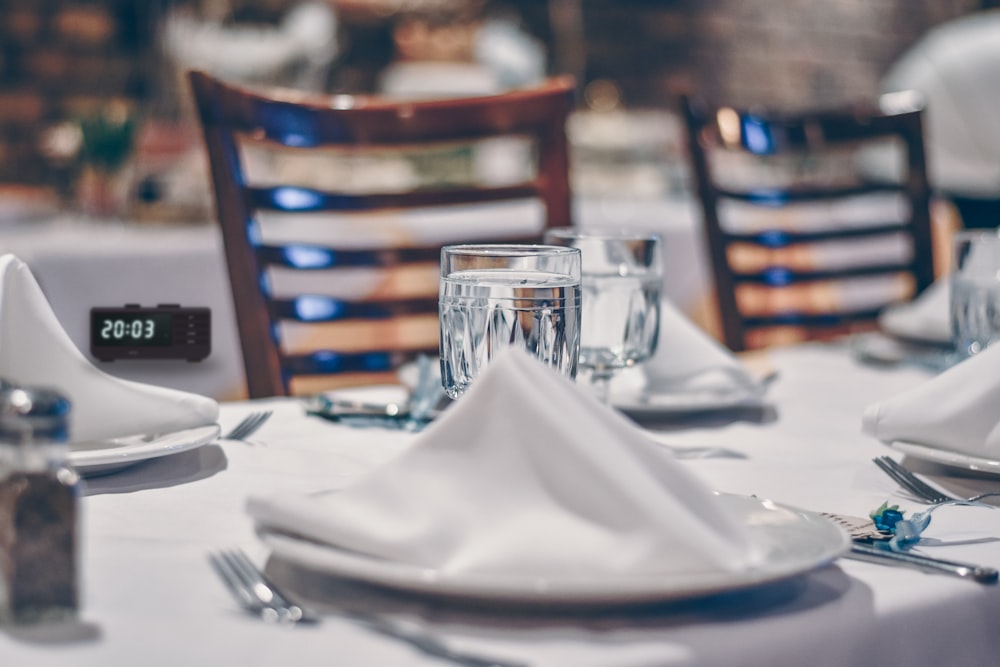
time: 20:03
